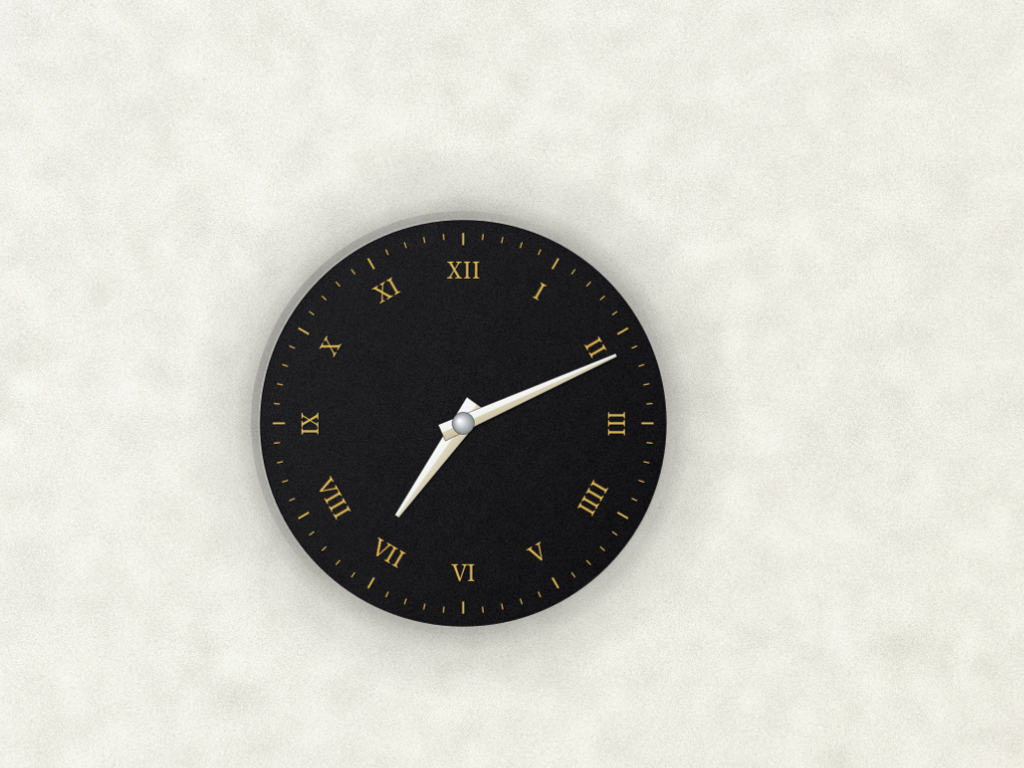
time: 7:11
